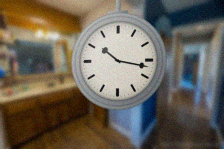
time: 10:17
